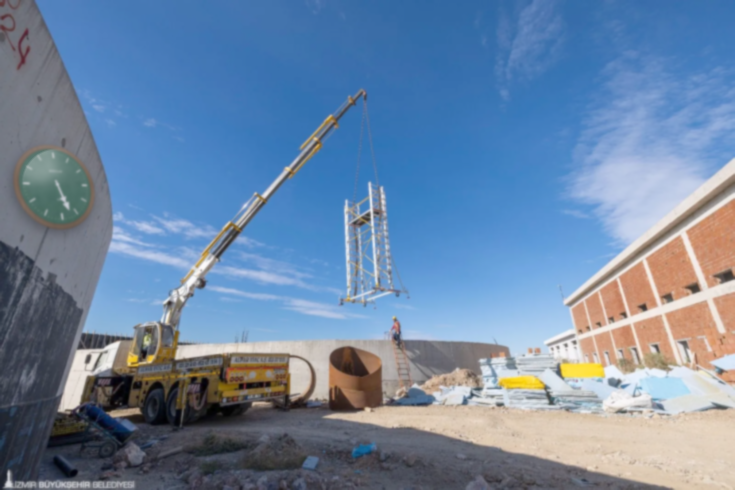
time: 5:27
